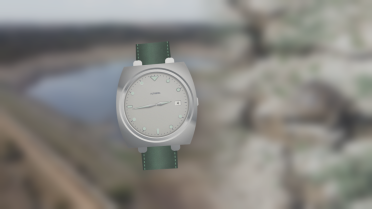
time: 2:44
